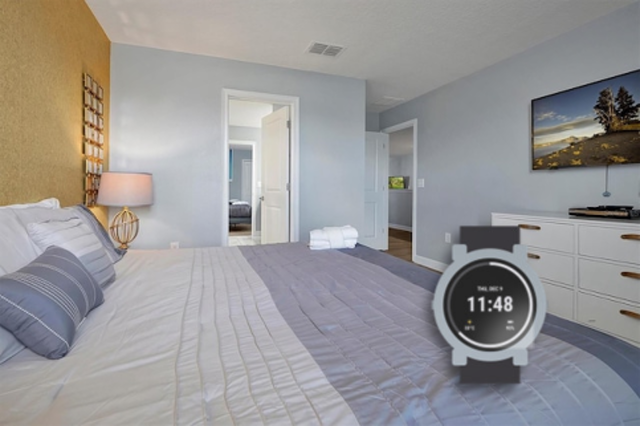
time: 11:48
